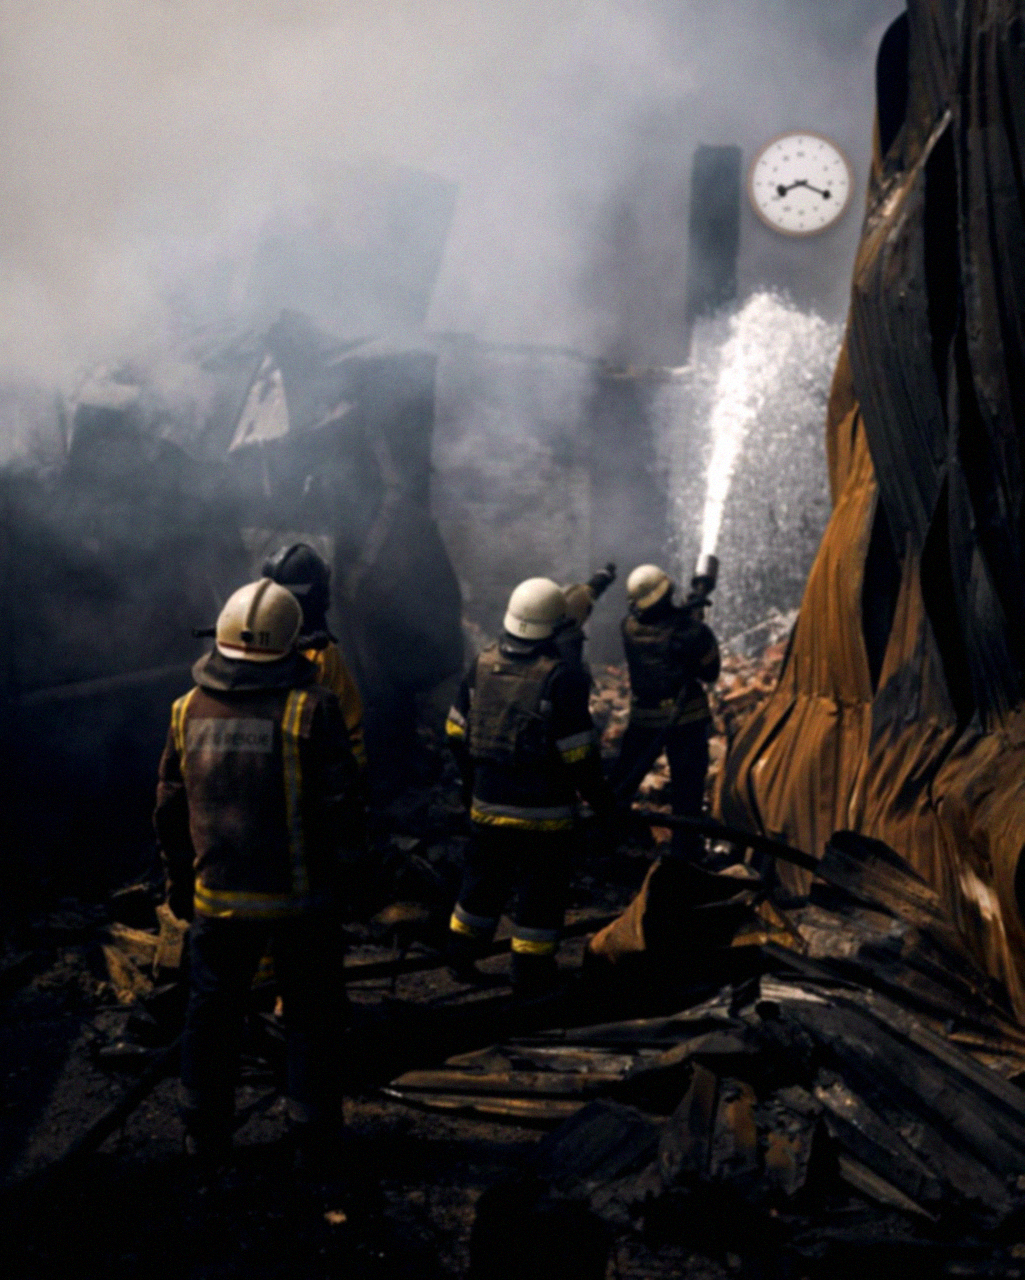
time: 8:19
